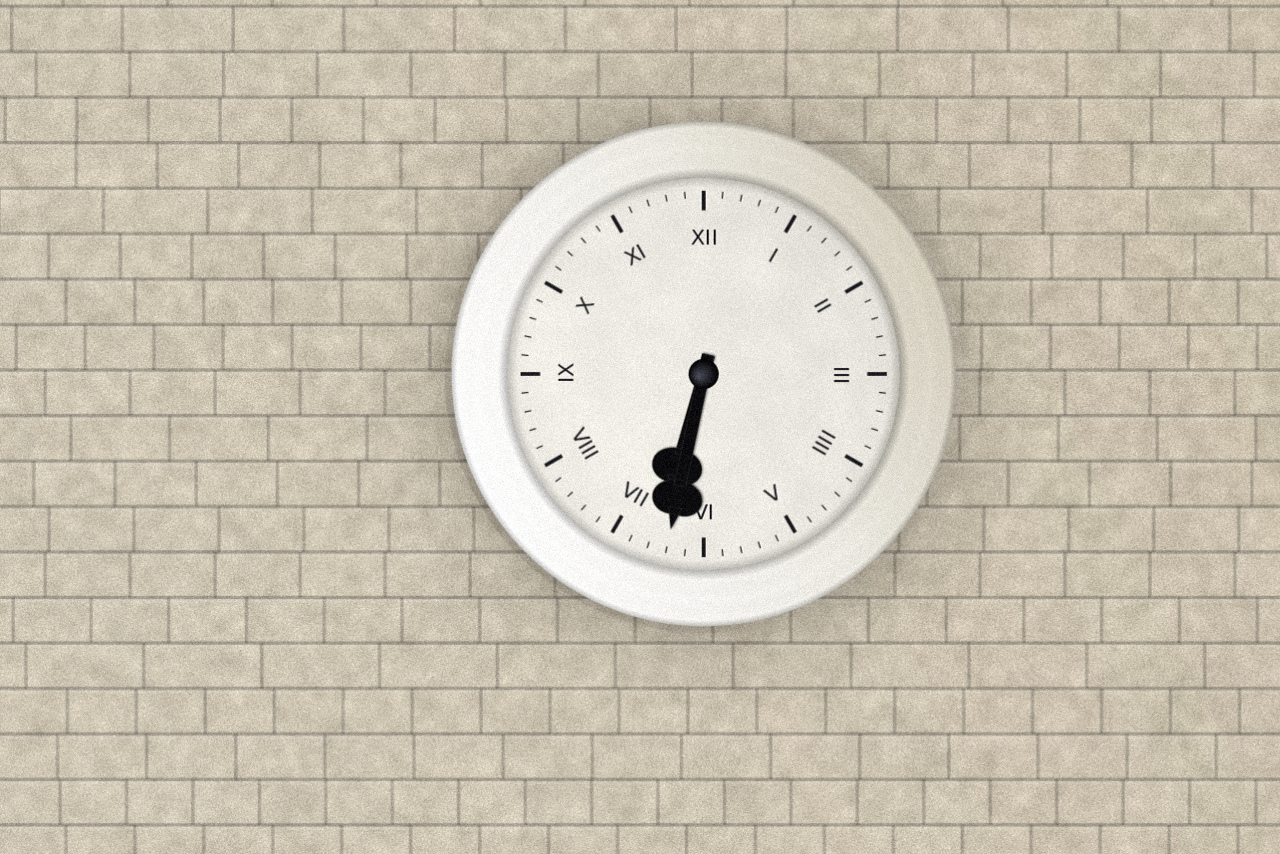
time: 6:32
